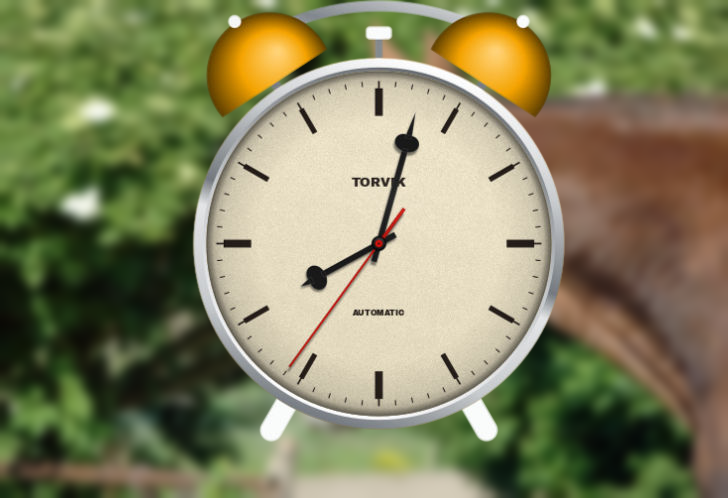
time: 8:02:36
